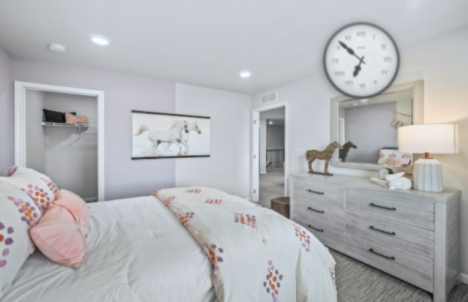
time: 6:52
